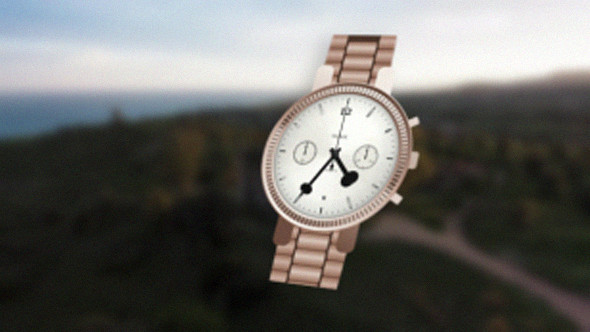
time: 4:35
